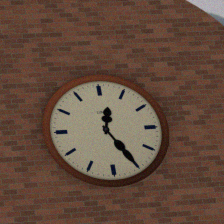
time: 12:25
